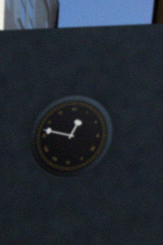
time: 12:47
